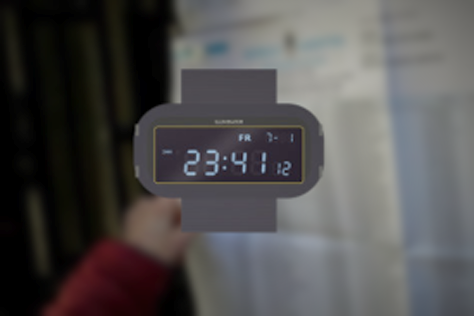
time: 23:41:12
